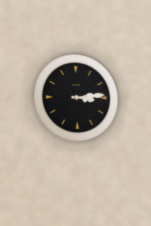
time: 3:14
